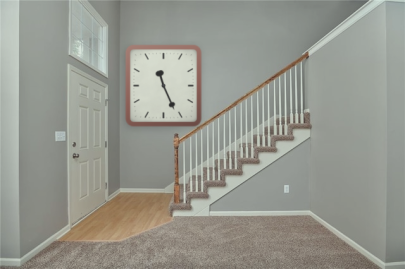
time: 11:26
